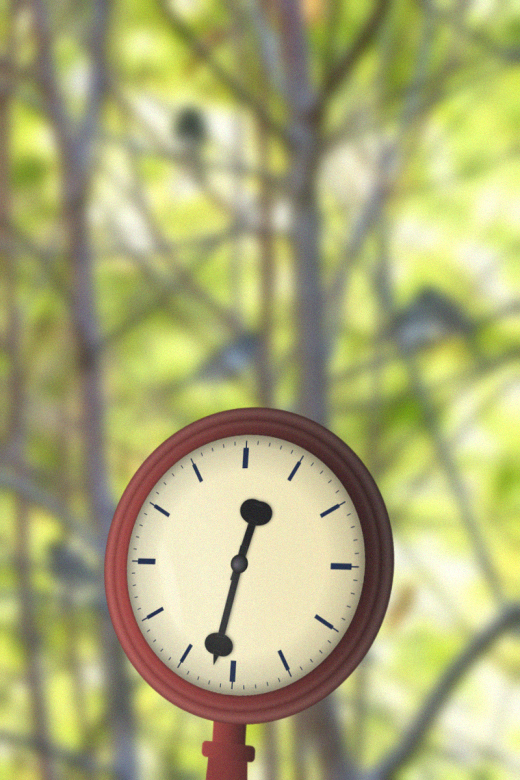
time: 12:32
